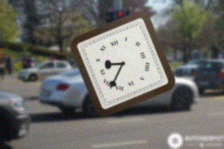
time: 9:38
